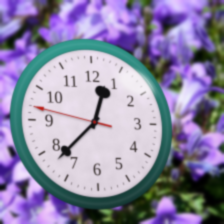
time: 12:37:47
